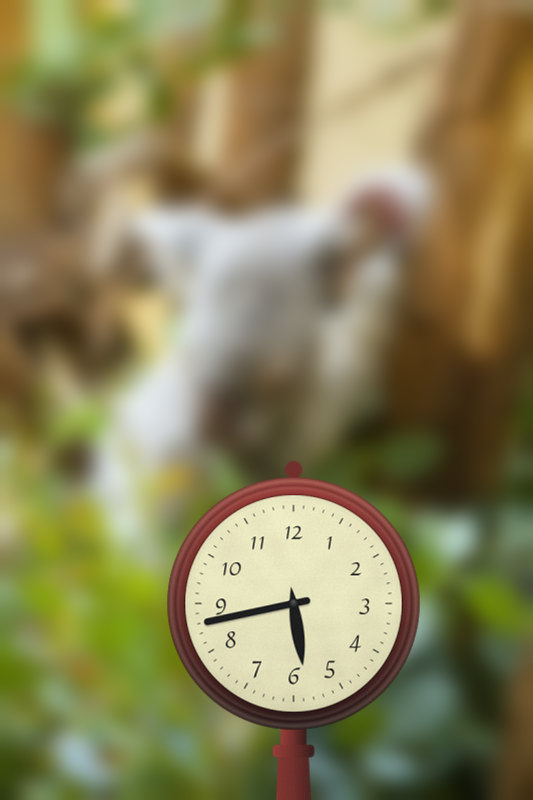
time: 5:43
